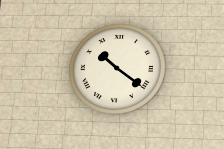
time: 10:21
